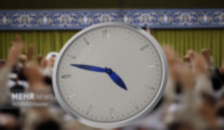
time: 4:48
